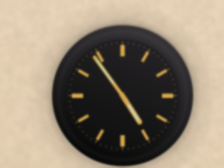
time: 4:54
